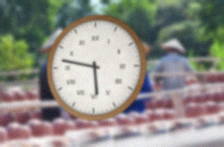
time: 5:47
